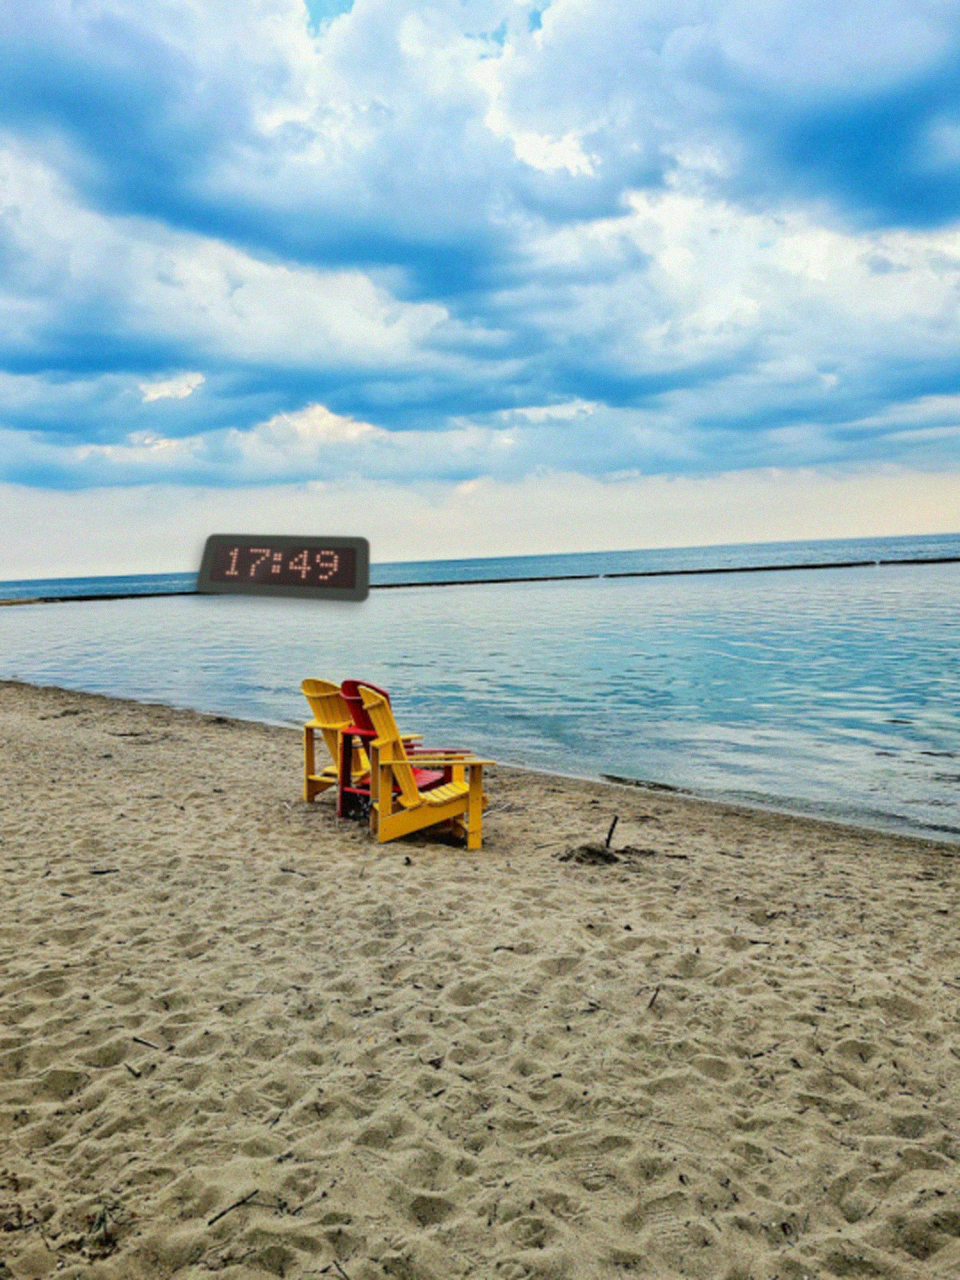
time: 17:49
